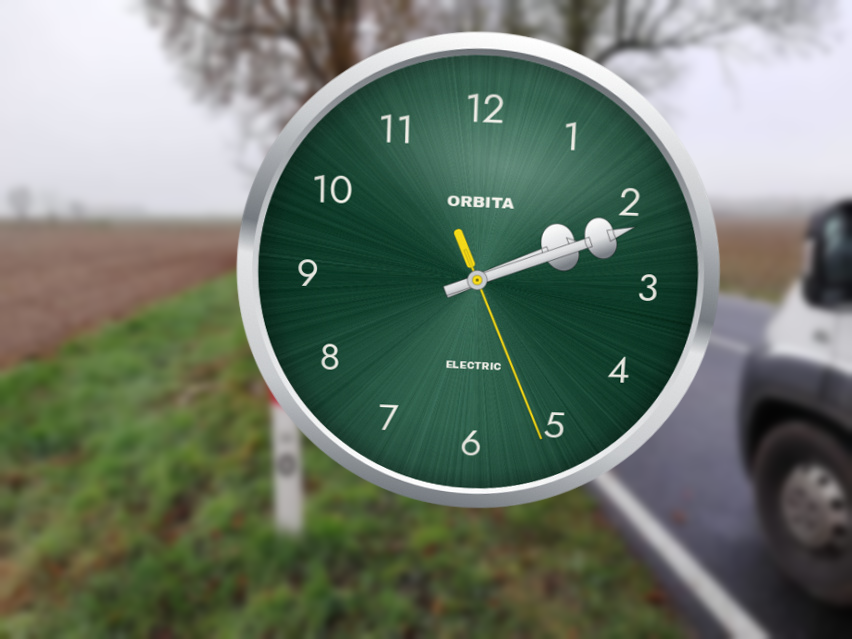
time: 2:11:26
